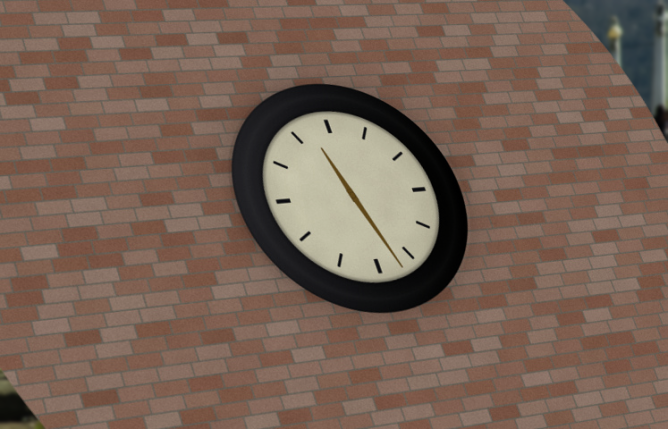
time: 11:27
